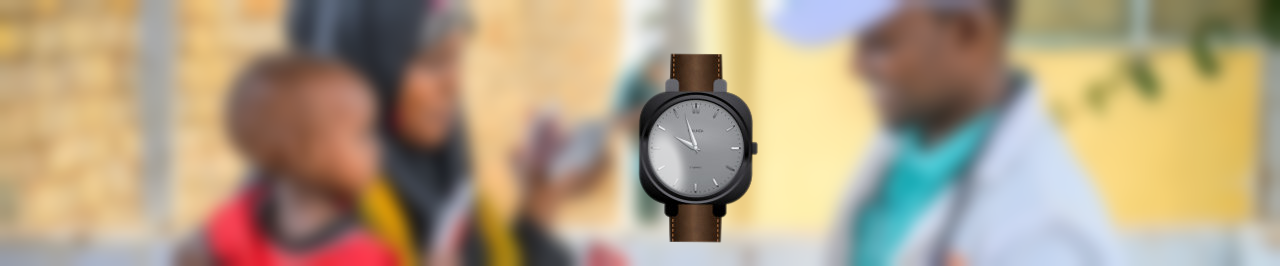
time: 9:57
